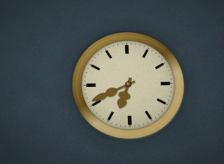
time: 6:41
